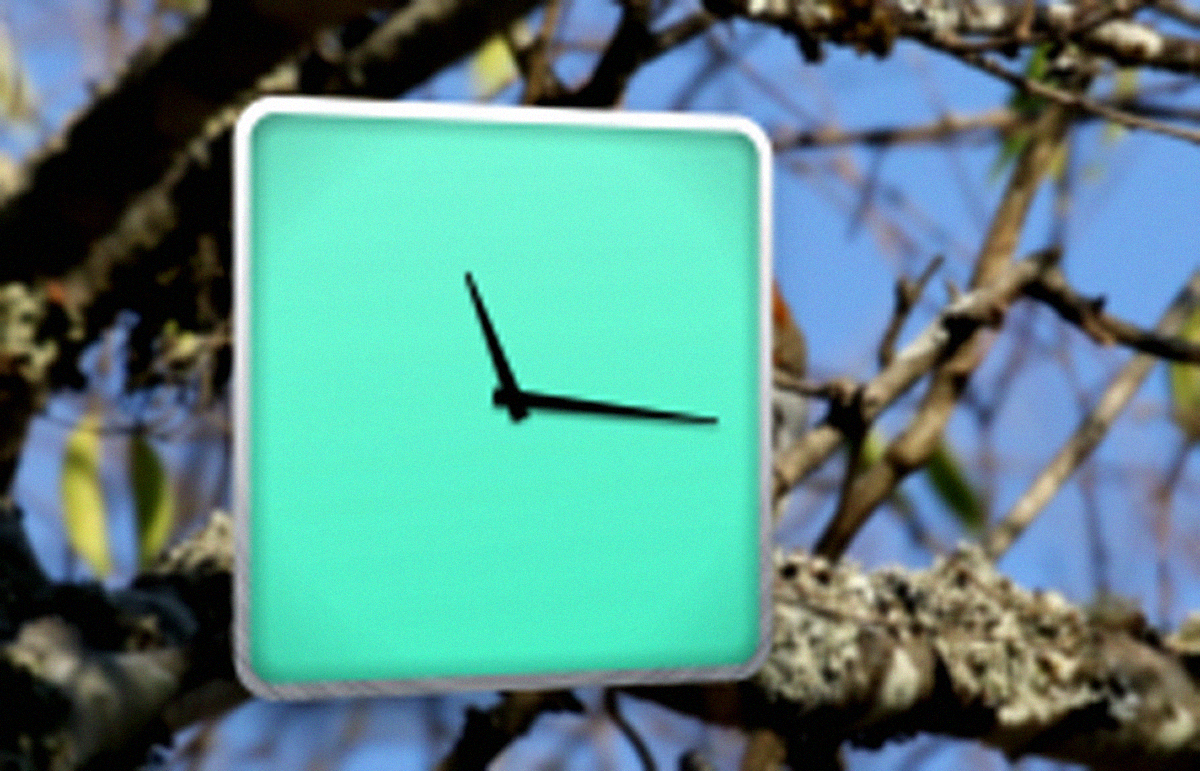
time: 11:16
